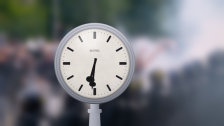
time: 6:31
